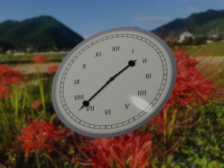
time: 1:37
